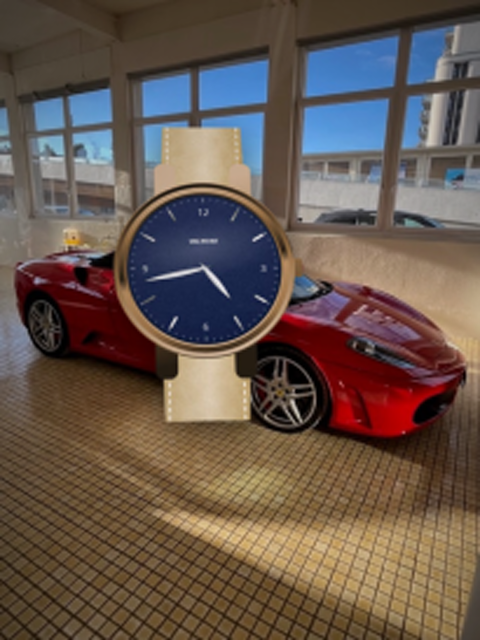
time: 4:43
